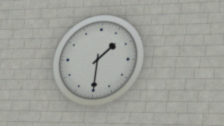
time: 1:30
